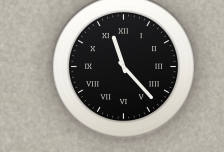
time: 11:23
